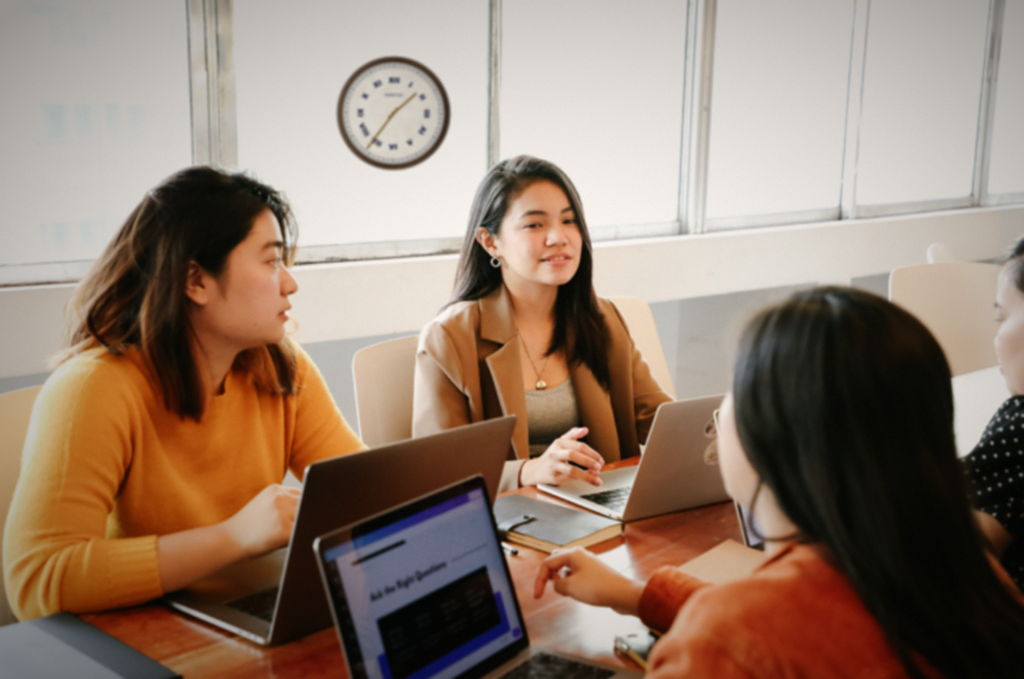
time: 1:36
